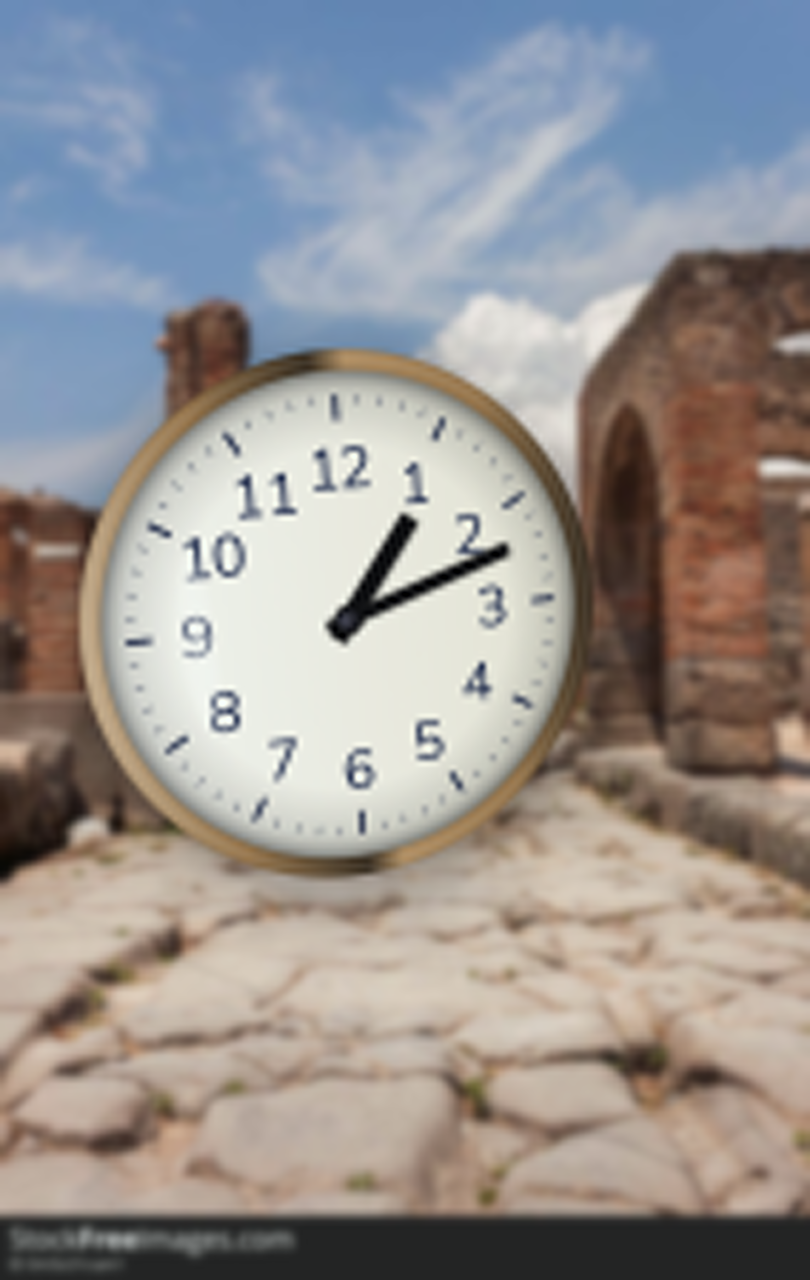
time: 1:12
